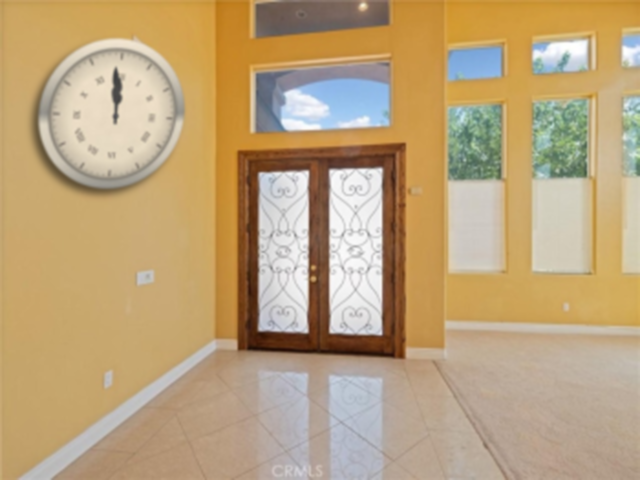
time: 11:59
